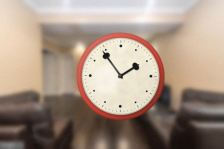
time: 1:54
